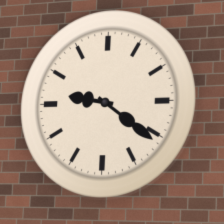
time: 9:21
